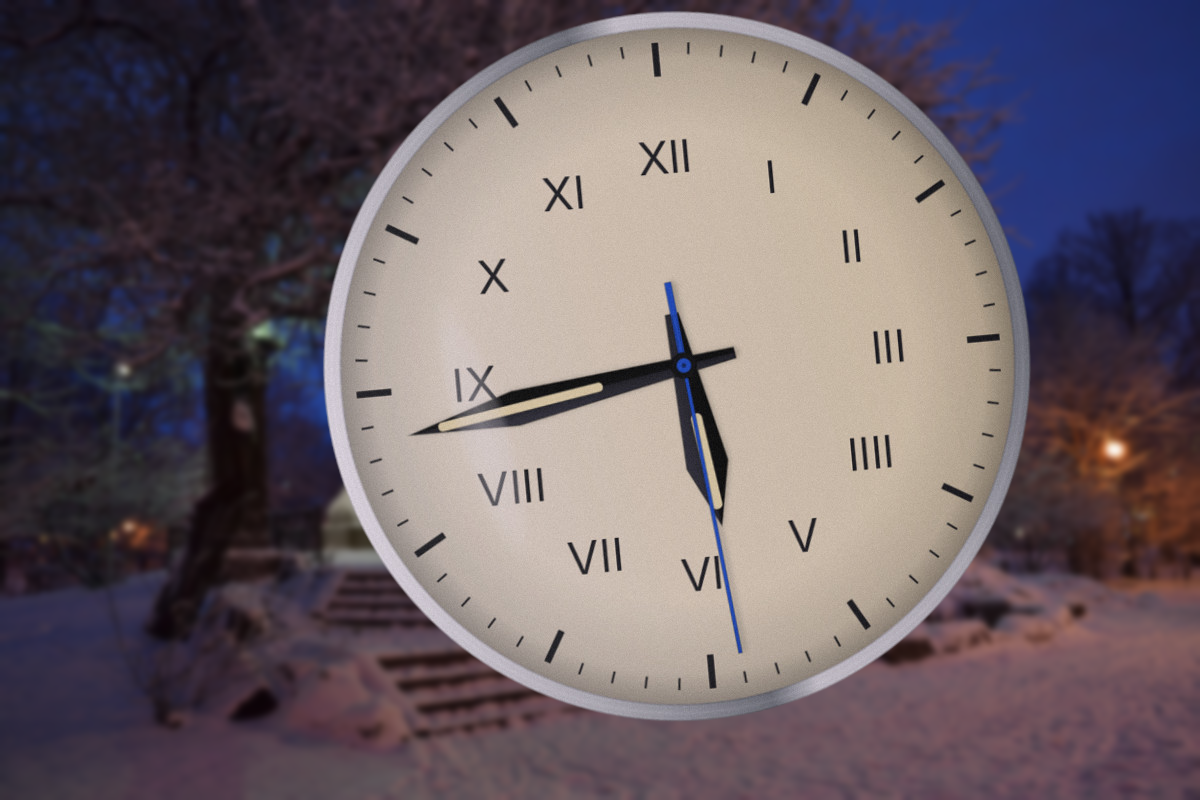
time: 5:43:29
